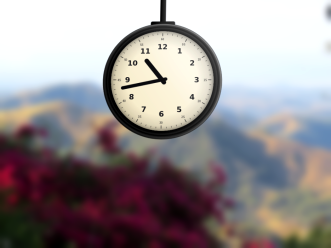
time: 10:43
